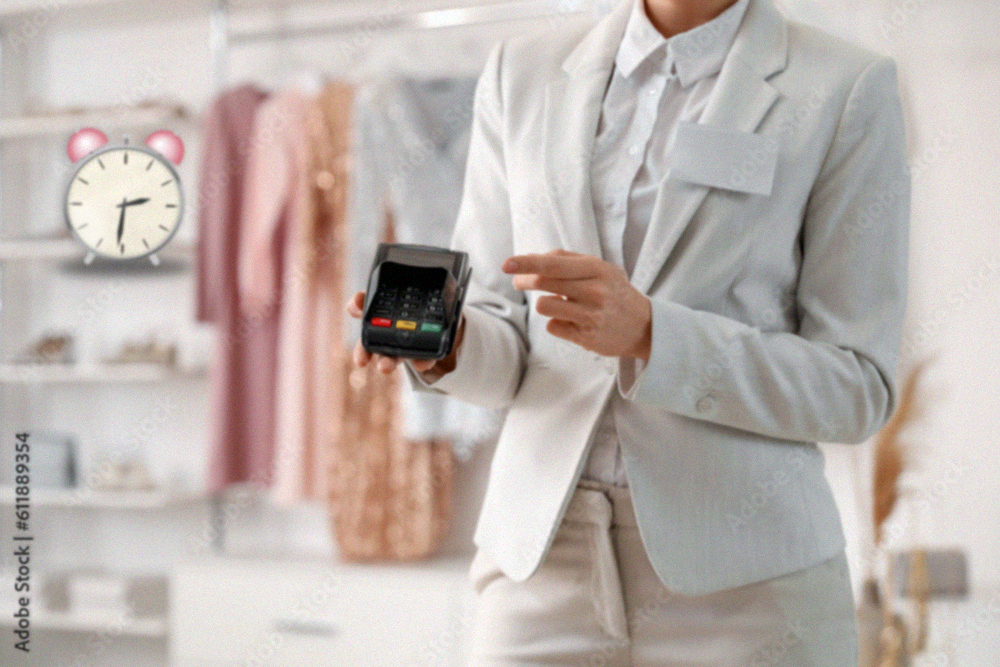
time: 2:31
